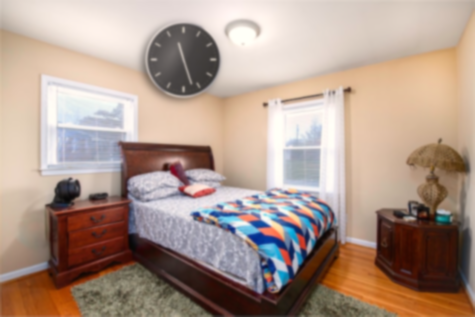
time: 11:27
